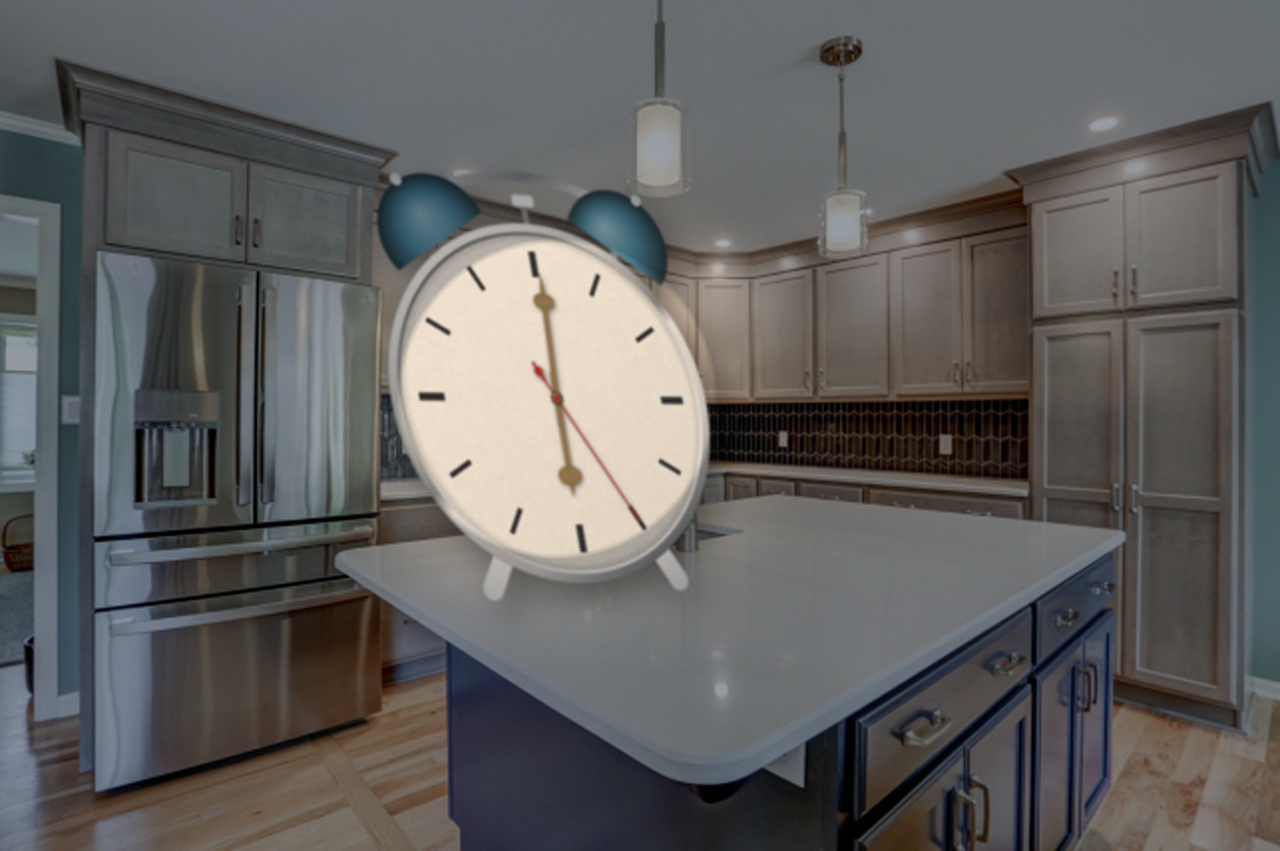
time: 6:00:25
